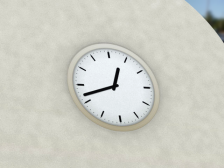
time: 12:42
